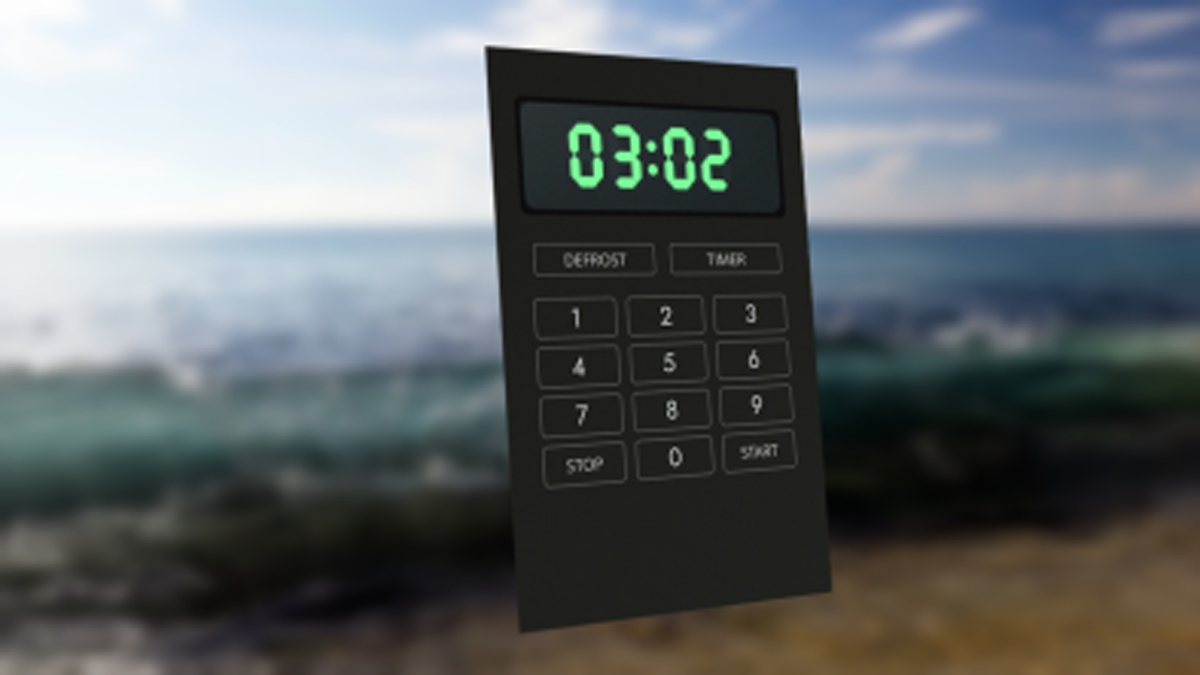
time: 3:02
